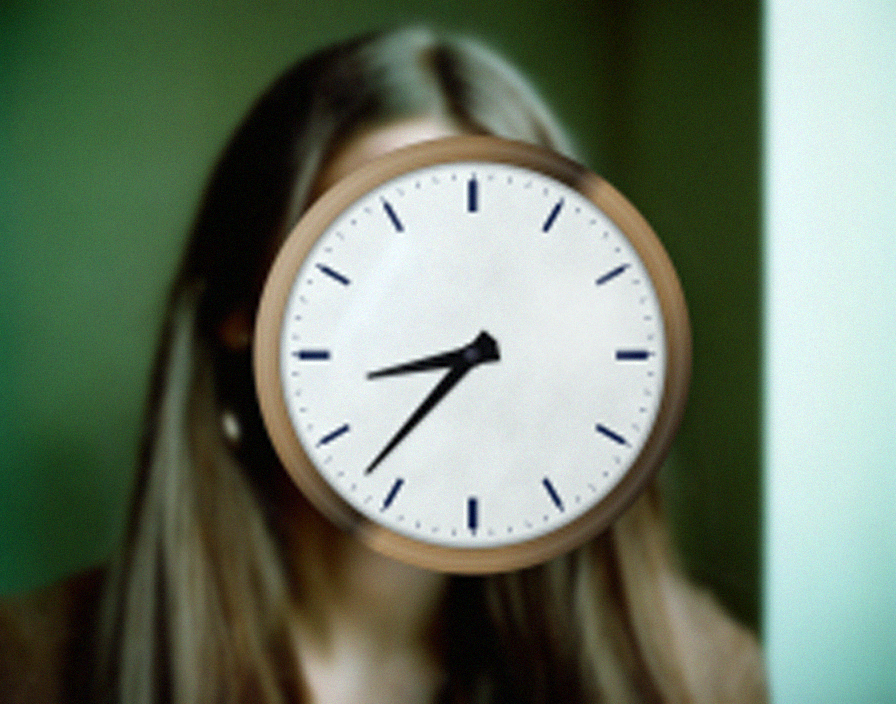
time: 8:37
